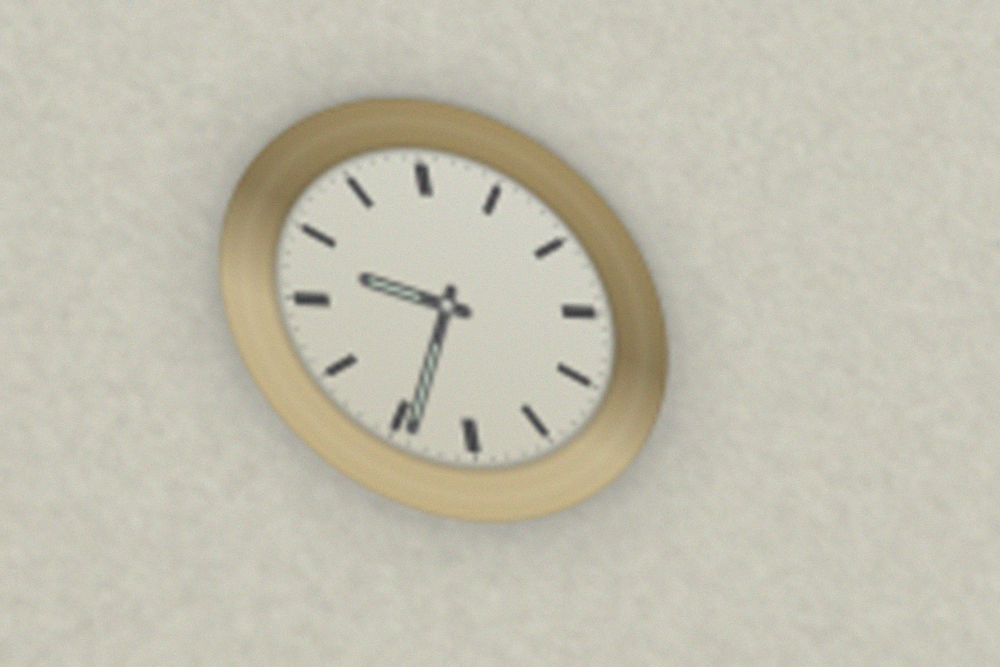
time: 9:34
